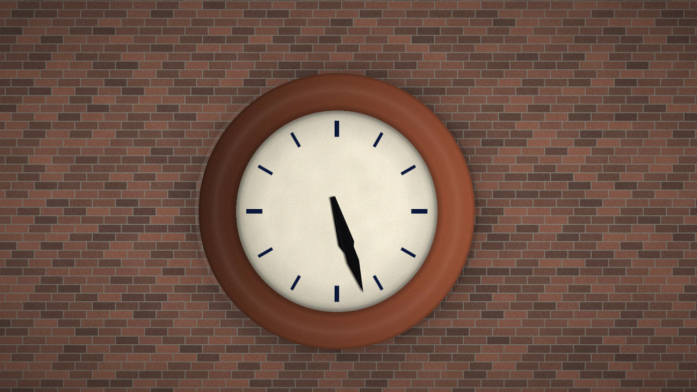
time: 5:27
